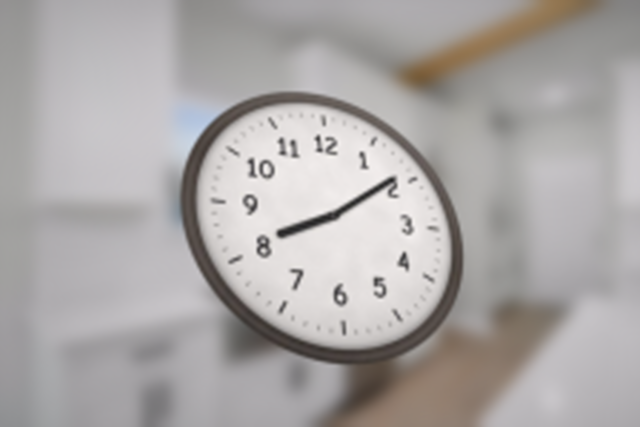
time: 8:09
